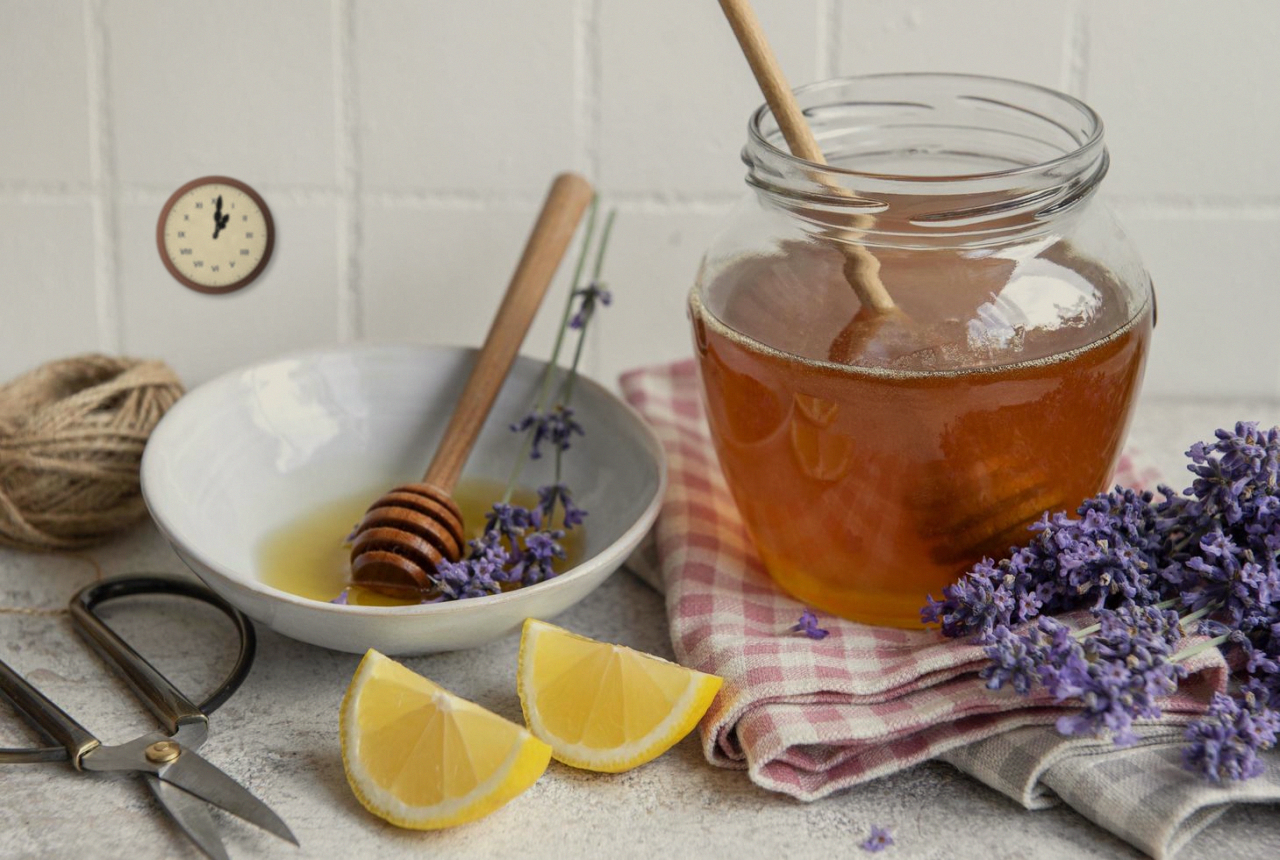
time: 1:01
